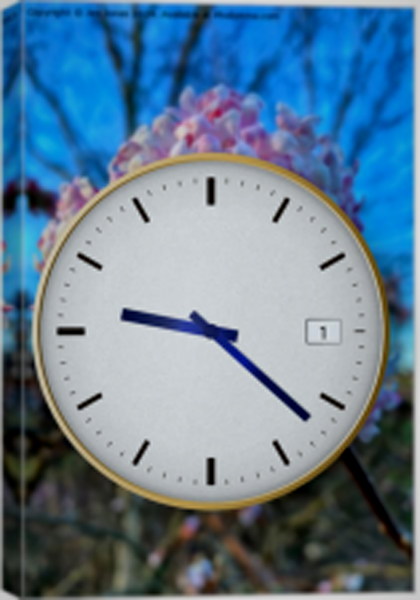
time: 9:22
